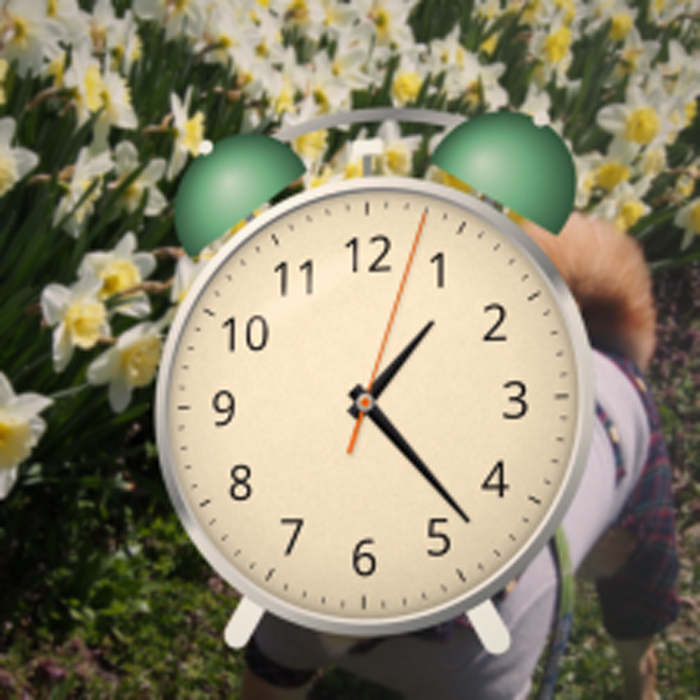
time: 1:23:03
